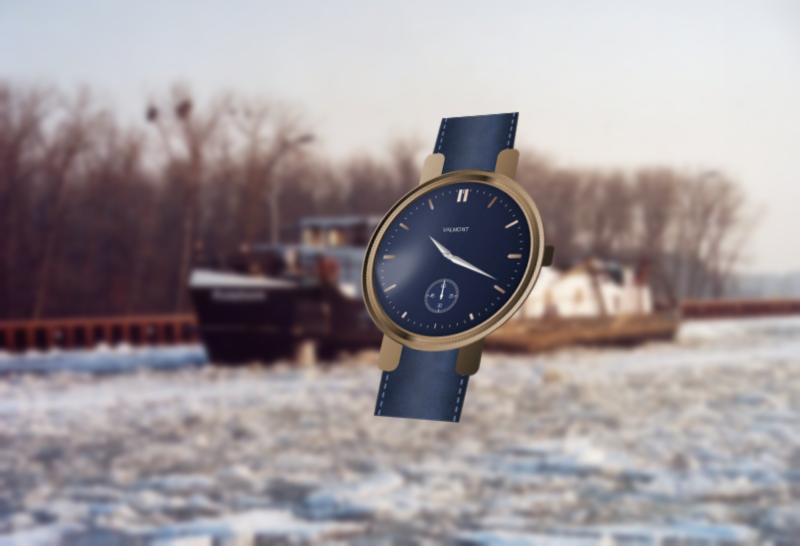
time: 10:19
